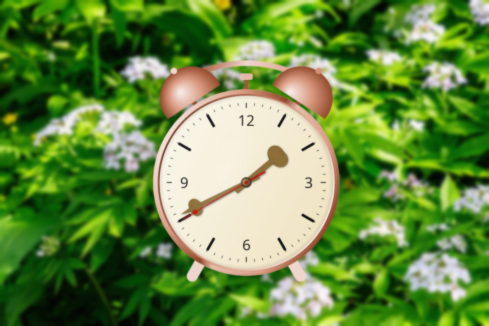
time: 1:40:40
